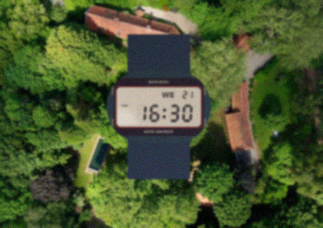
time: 16:30
